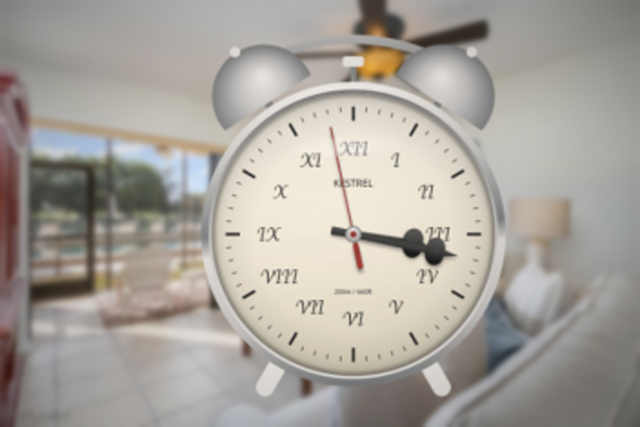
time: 3:16:58
